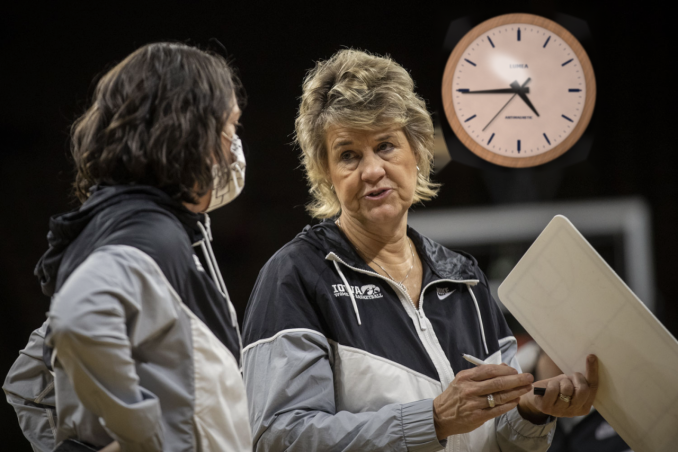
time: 4:44:37
